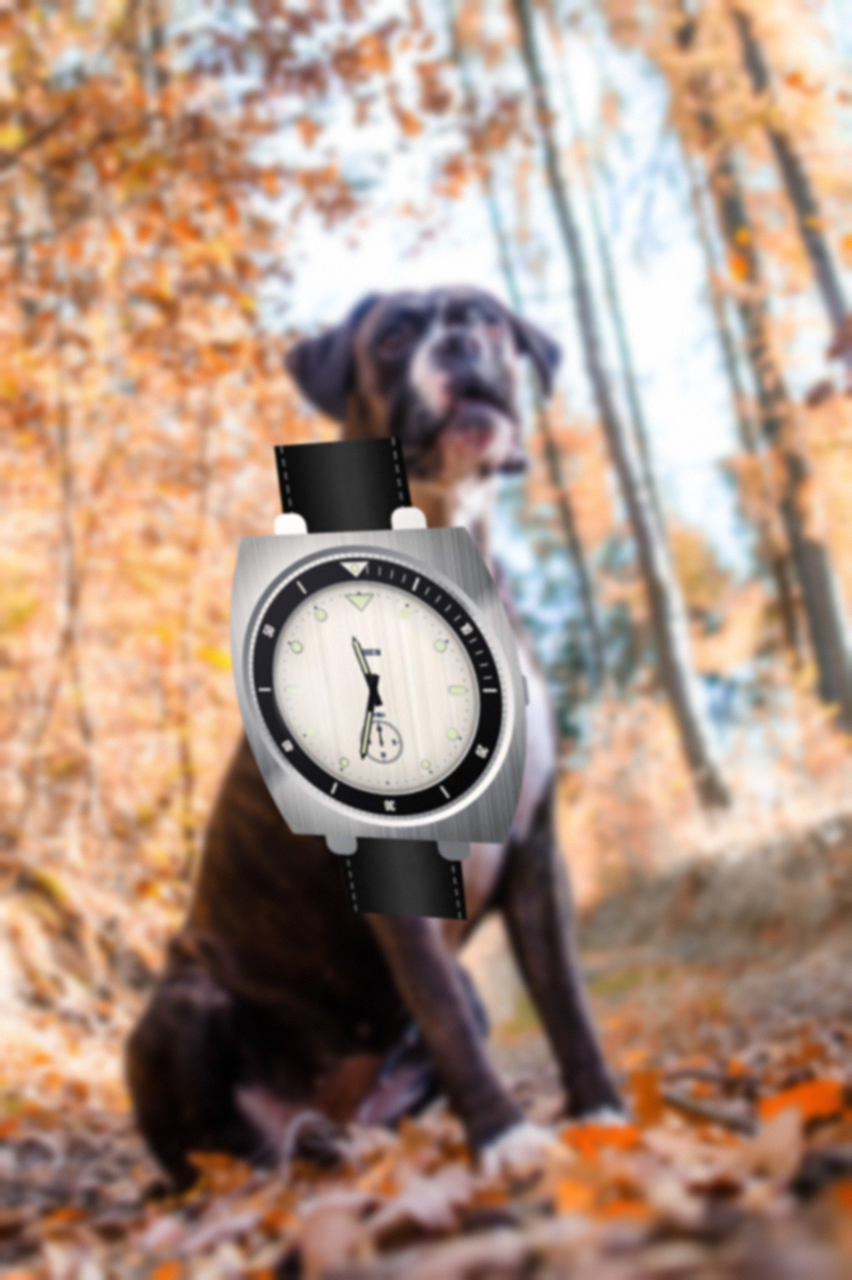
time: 11:33
